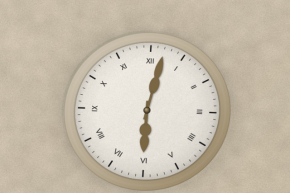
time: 6:02
